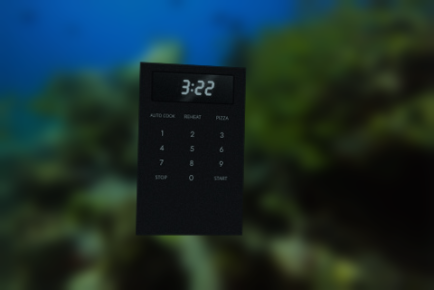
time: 3:22
